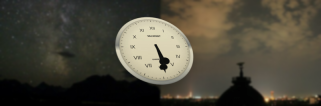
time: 5:29
